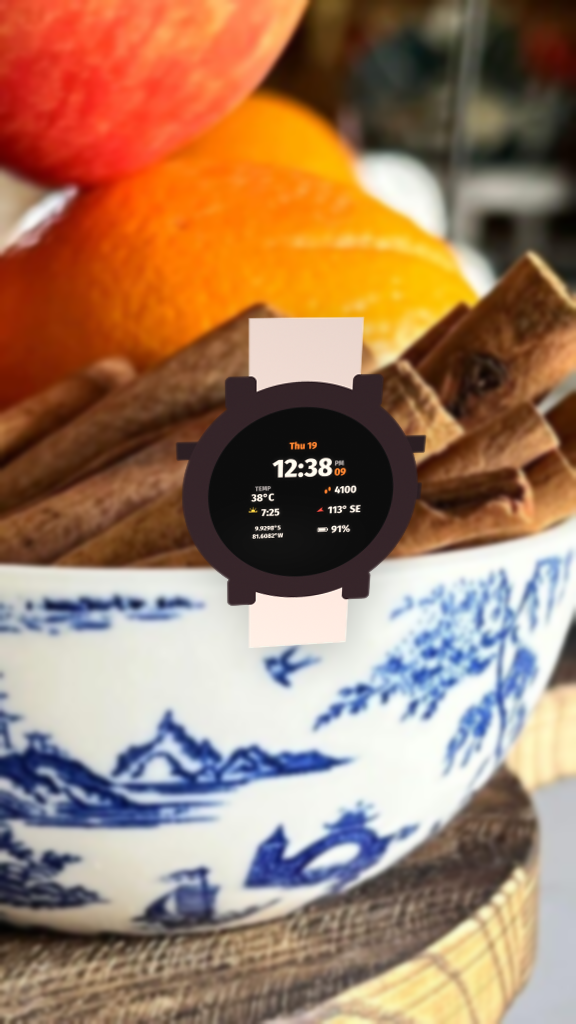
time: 12:38:09
